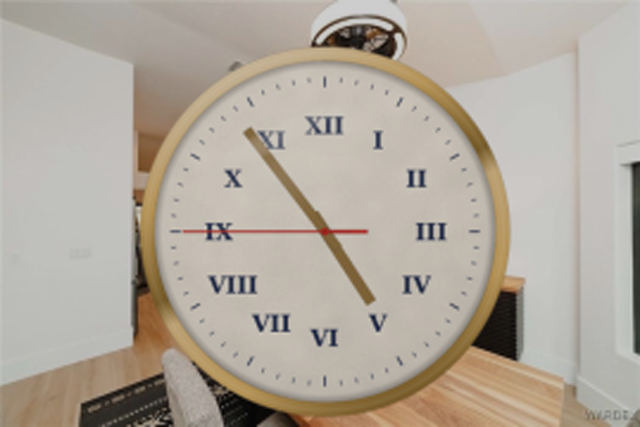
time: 4:53:45
